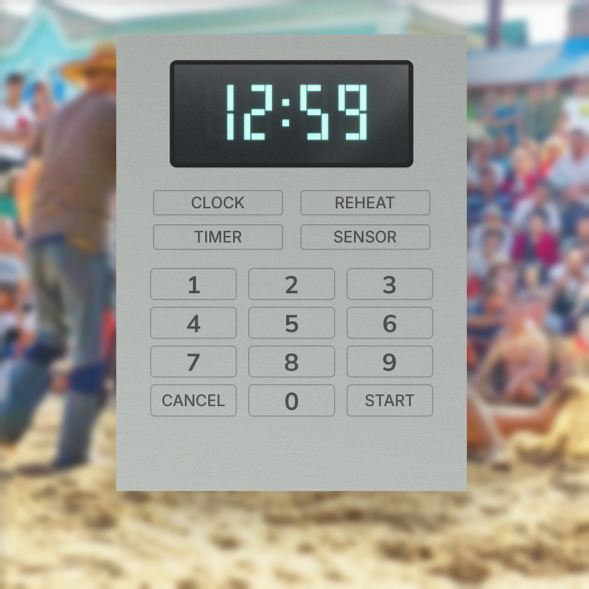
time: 12:59
